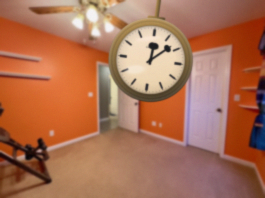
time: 12:08
